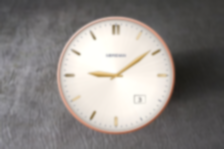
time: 9:09
